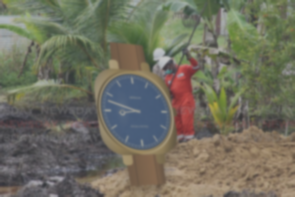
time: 8:48
